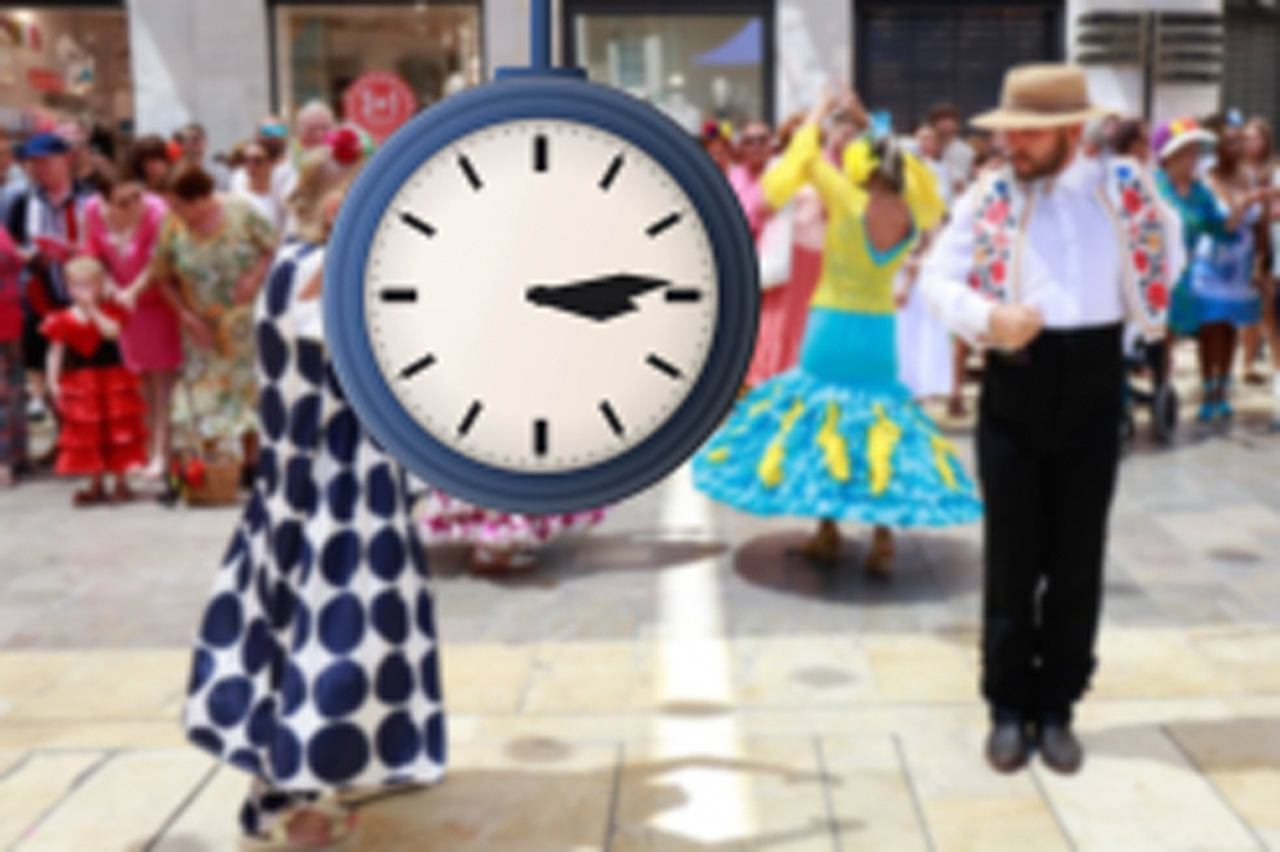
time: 3:14
